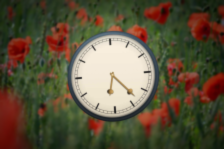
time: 6:23
